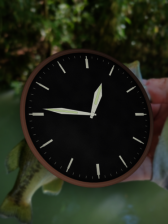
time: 12:46
